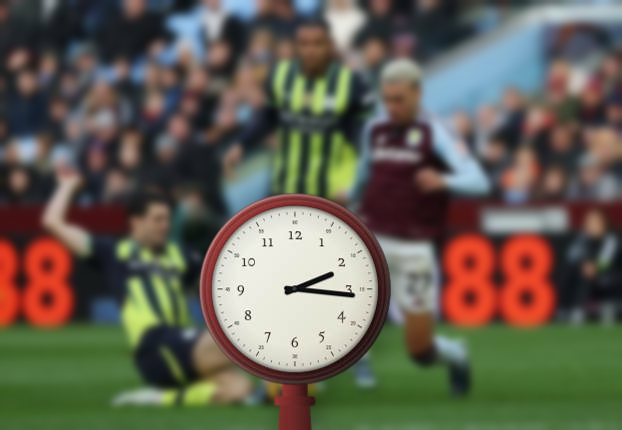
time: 2:16
